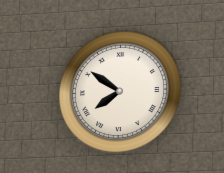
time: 7:51
